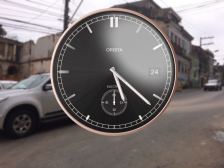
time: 5:22
